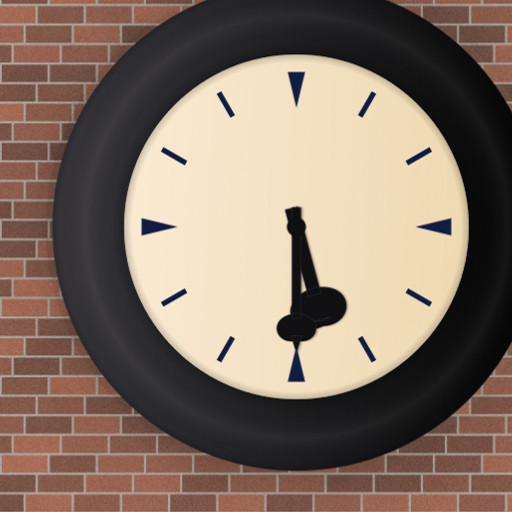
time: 5:30
